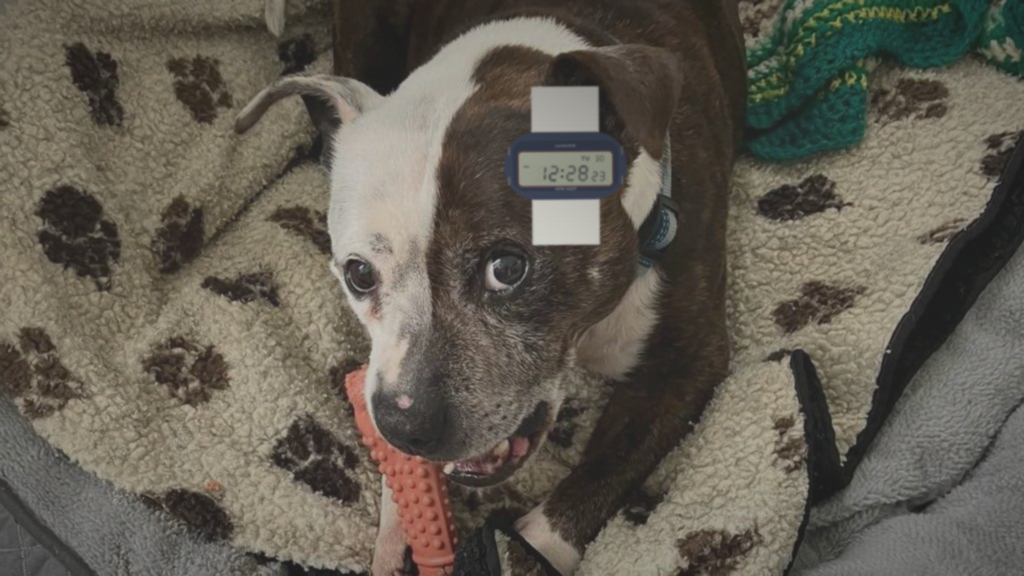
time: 12:28
